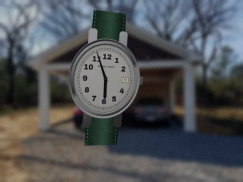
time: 5:56
